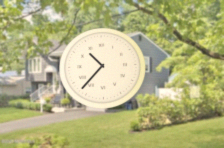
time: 10:37
